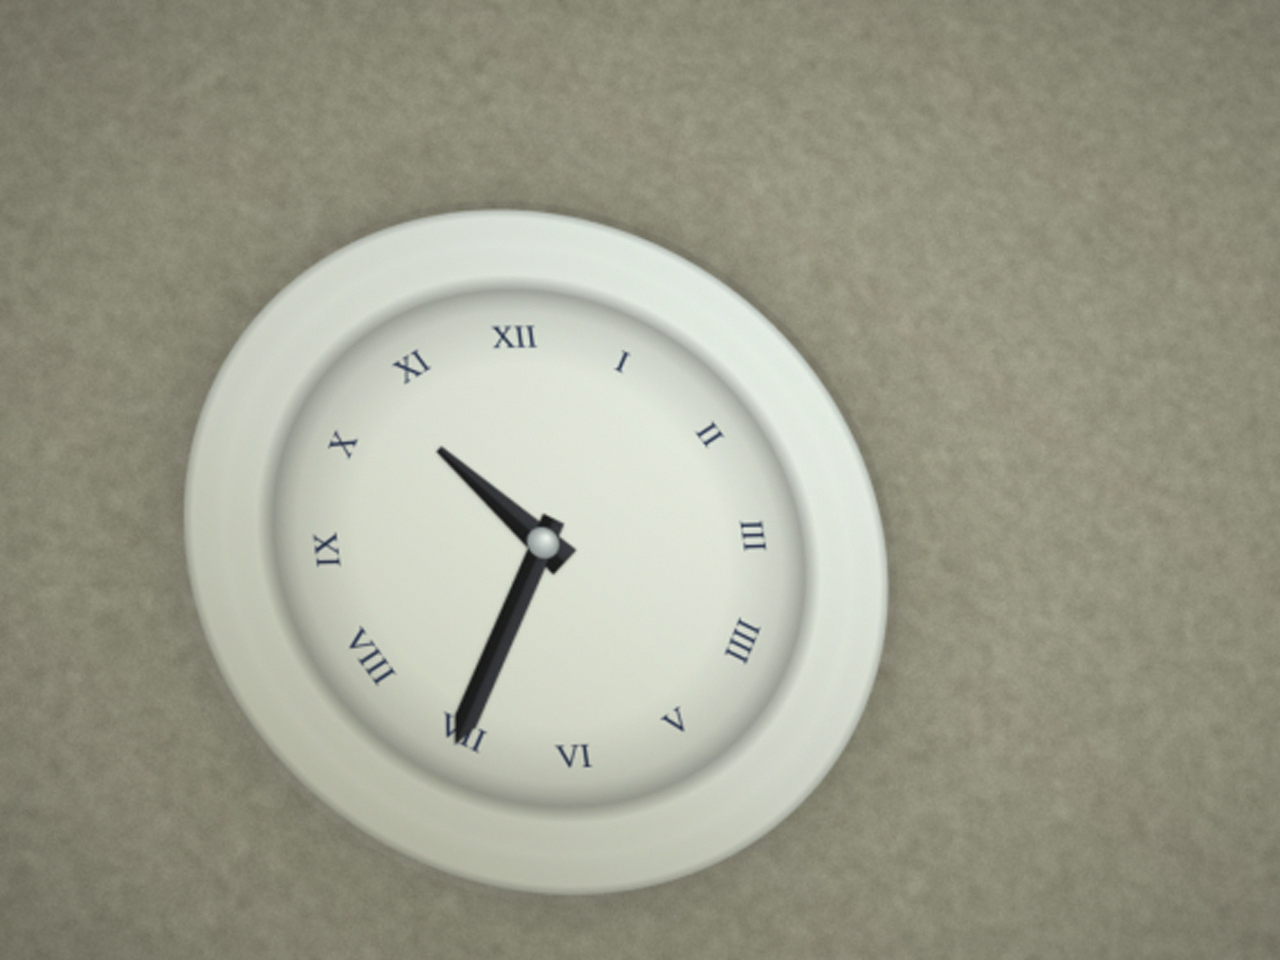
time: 10:35
